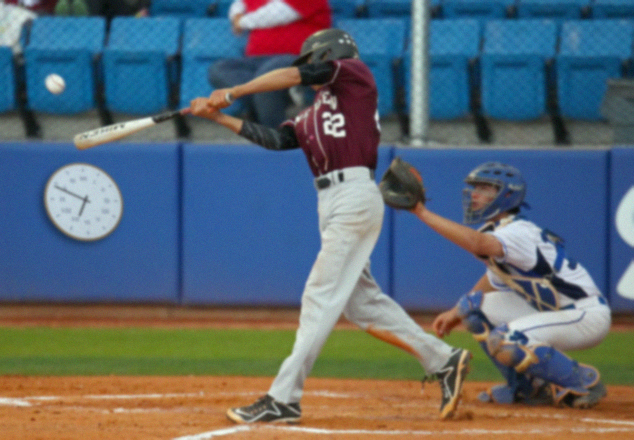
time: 6:49
